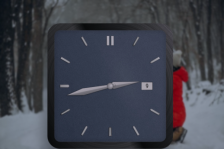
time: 2:43
